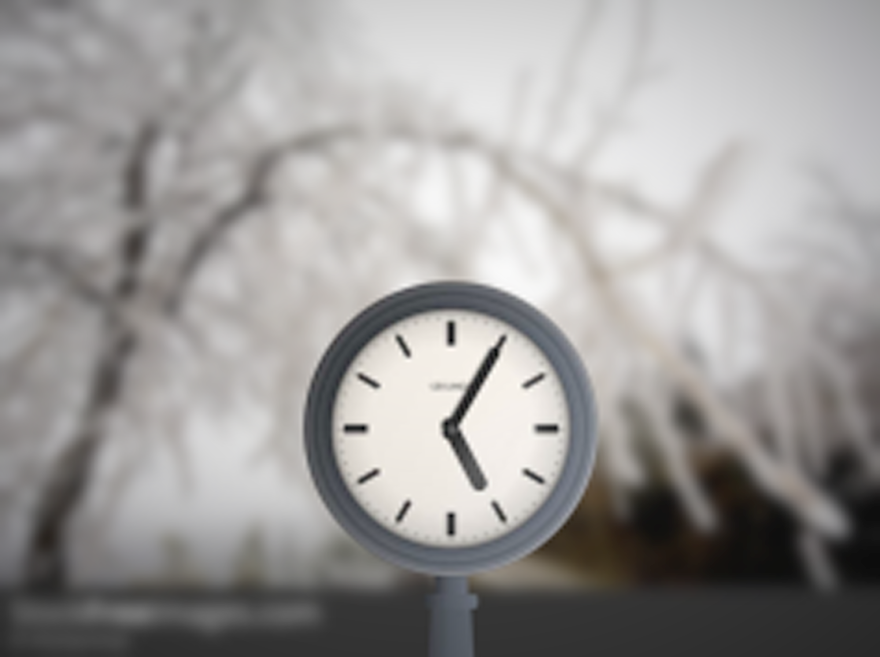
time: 5:05
